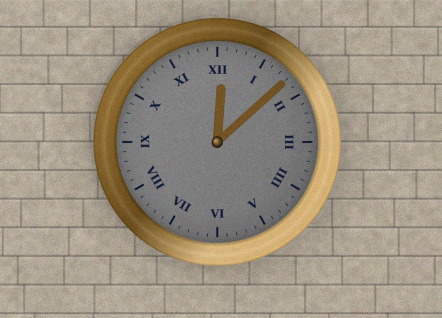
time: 12:08
